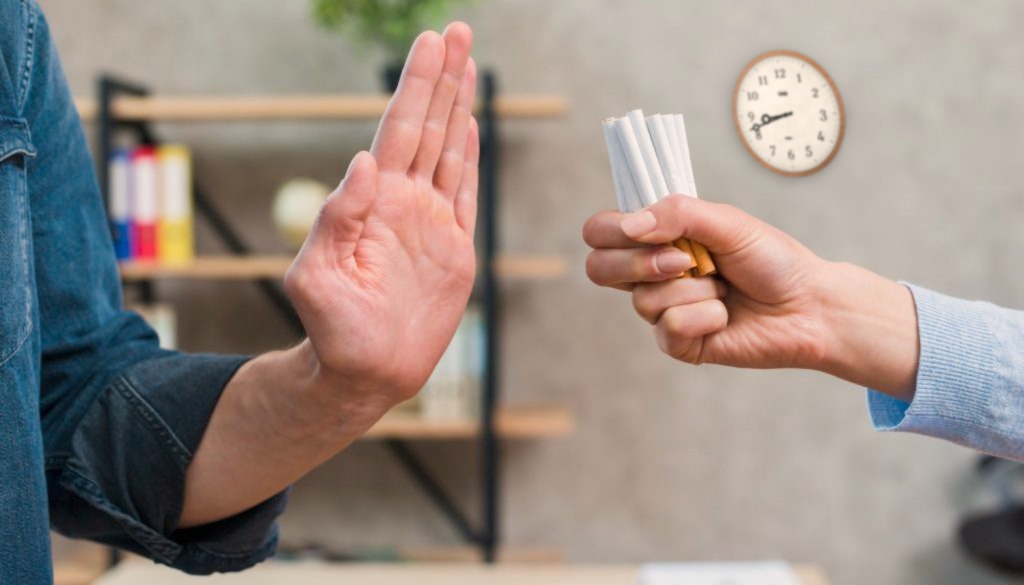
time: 8:42
